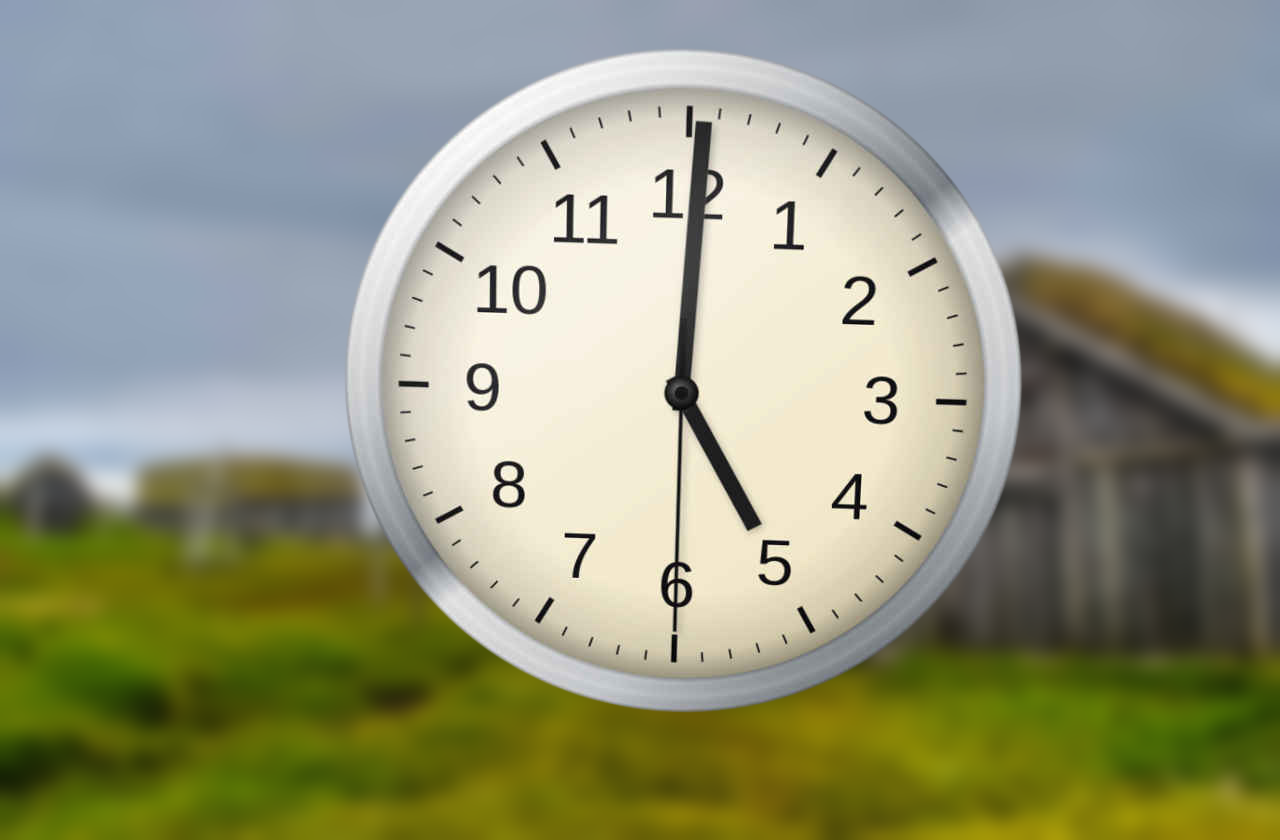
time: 5:00:30
